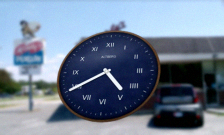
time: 4:40
